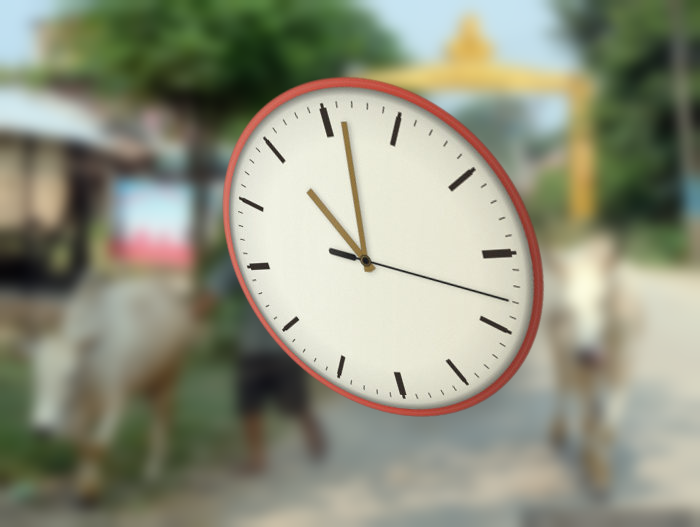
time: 11:01:18
